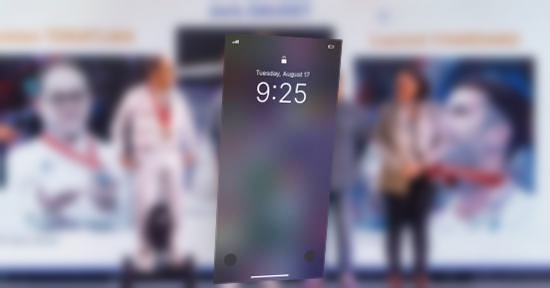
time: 9:25
